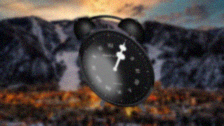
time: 1:05
